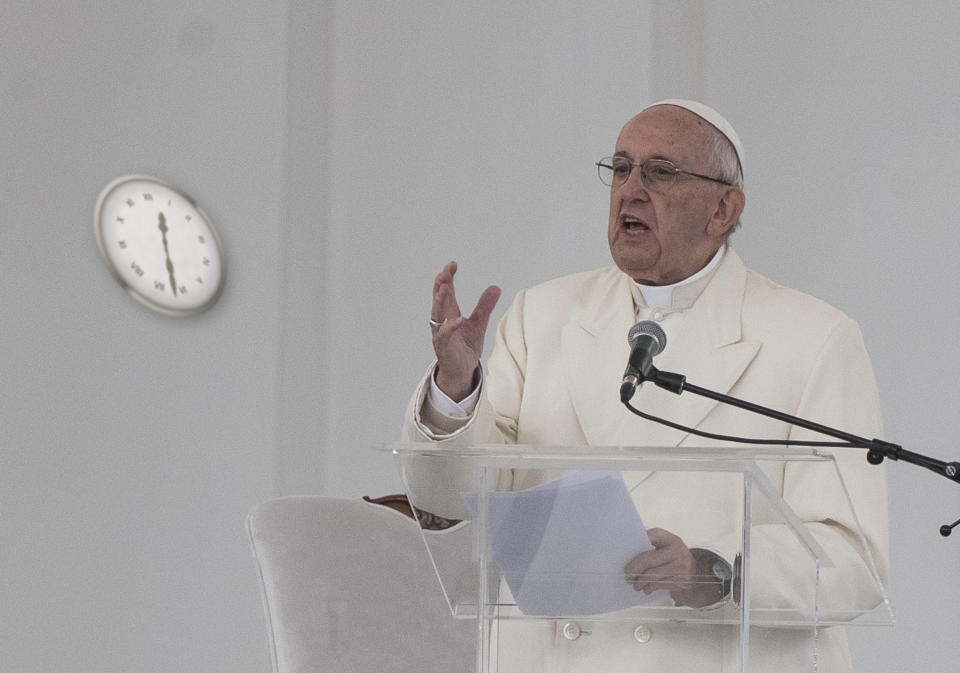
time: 12:32
